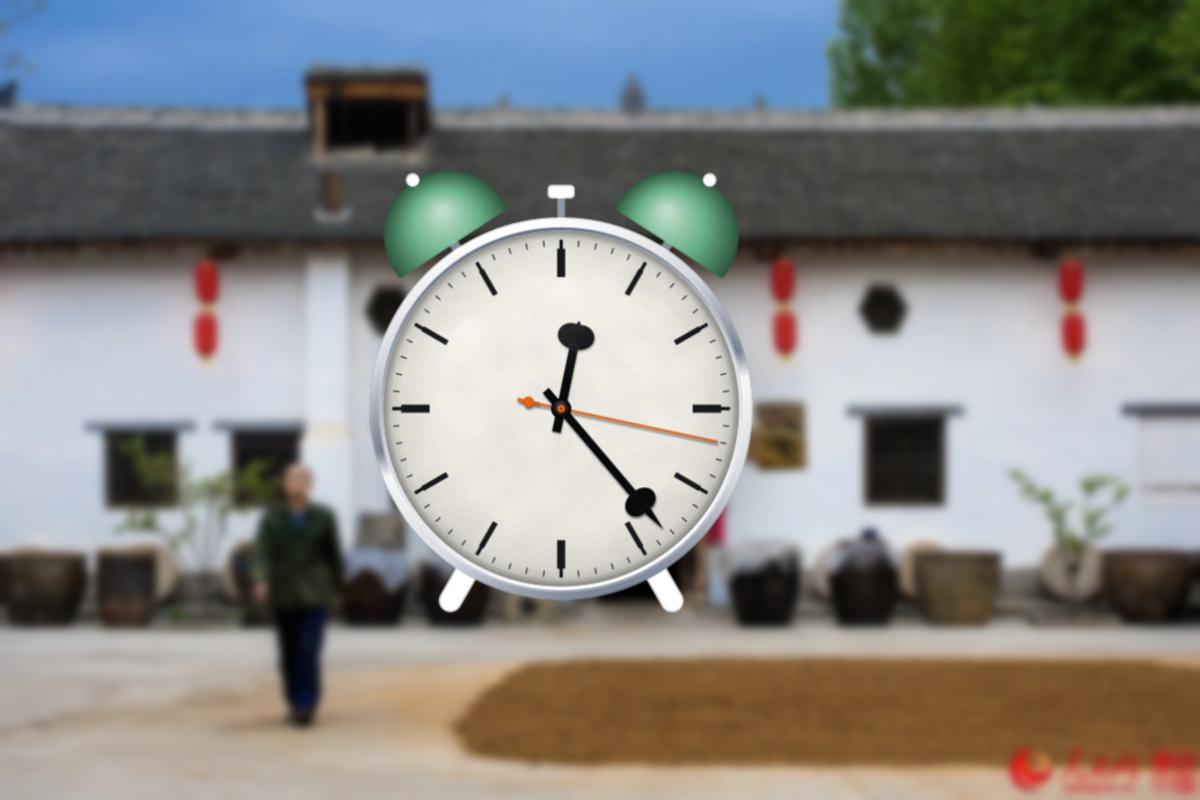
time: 12:23:17
